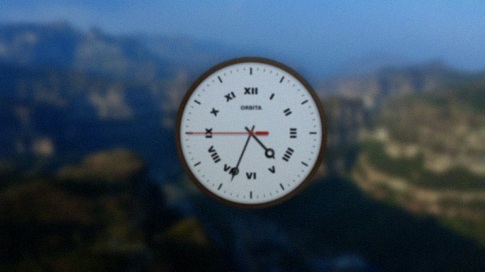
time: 4:33:45
